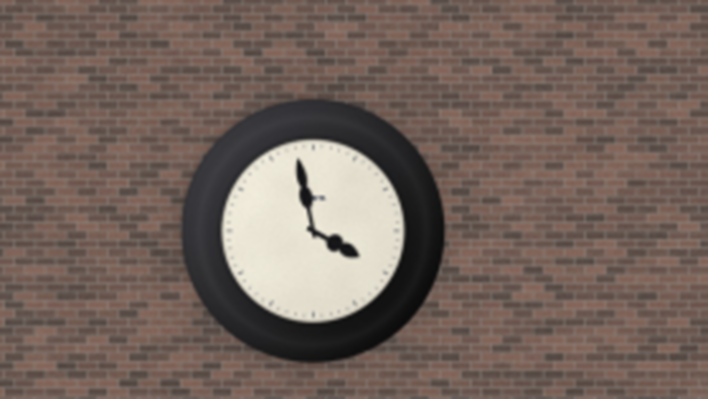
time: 3:58
